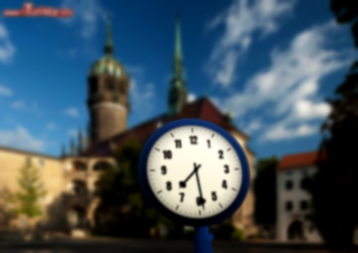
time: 7:29
